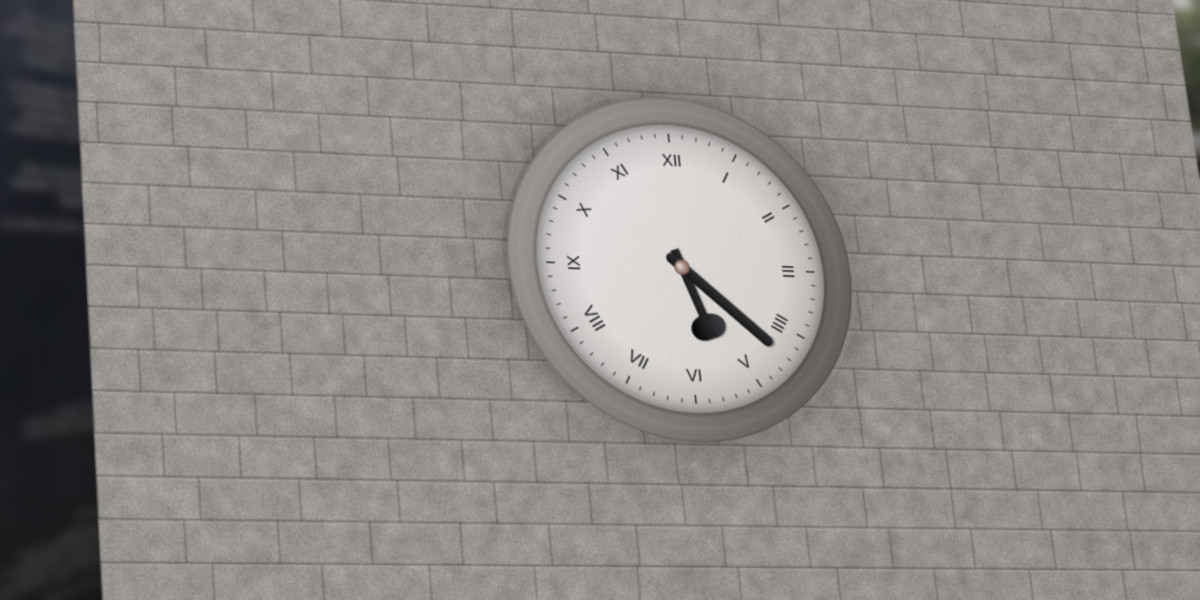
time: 5:22
